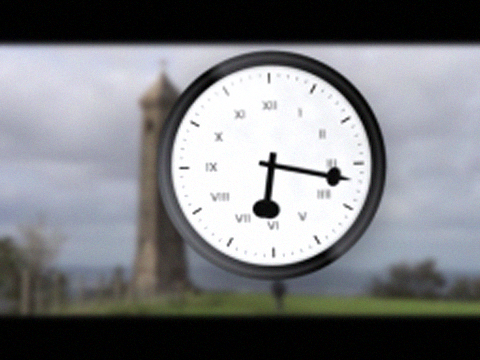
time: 6:17
